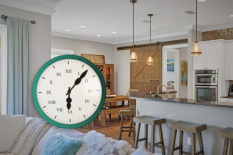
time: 6:07
